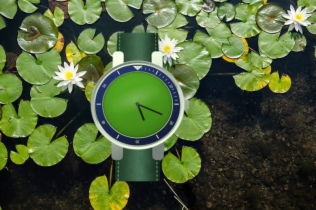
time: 5:19
